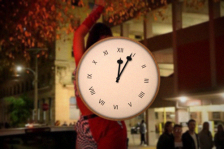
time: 12:04
